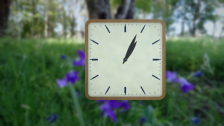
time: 1:04
